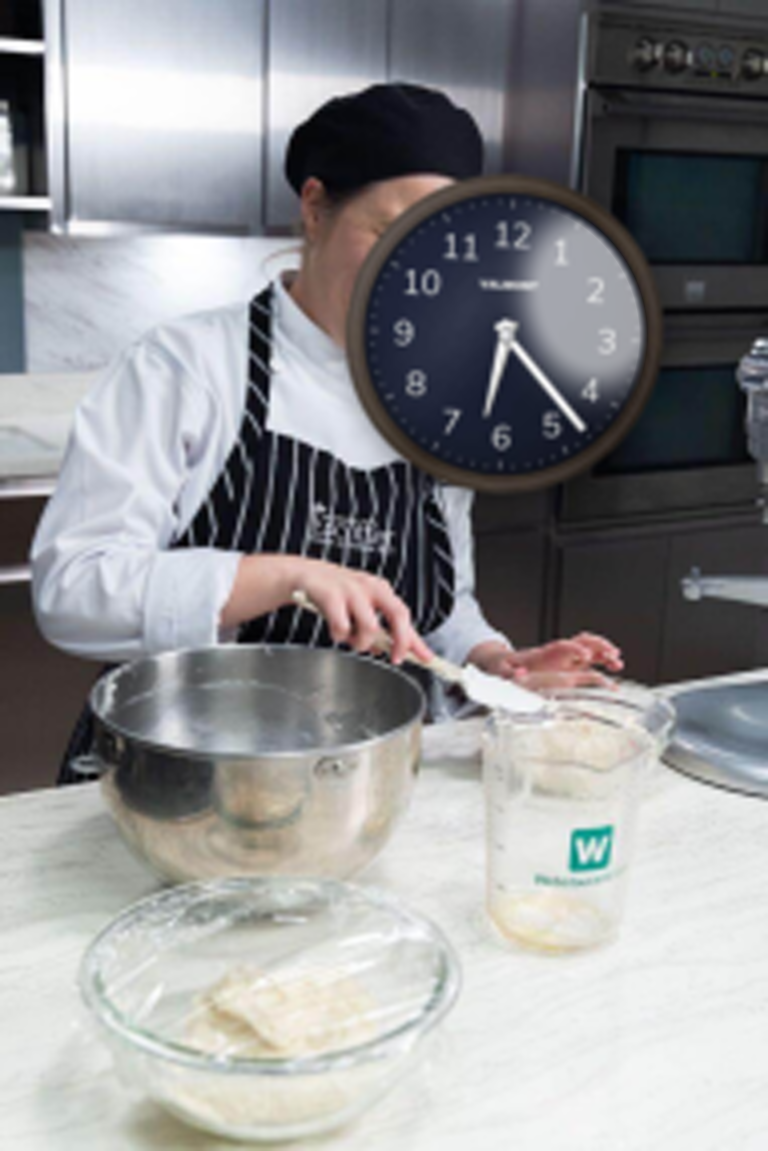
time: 6:23
